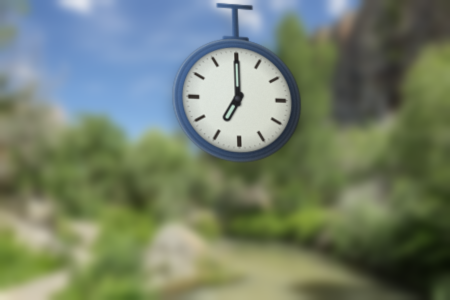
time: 7:00
